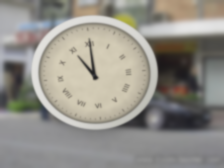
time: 11:00
